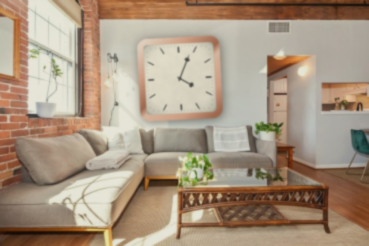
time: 4:04
